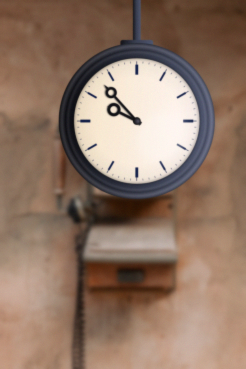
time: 9:53
